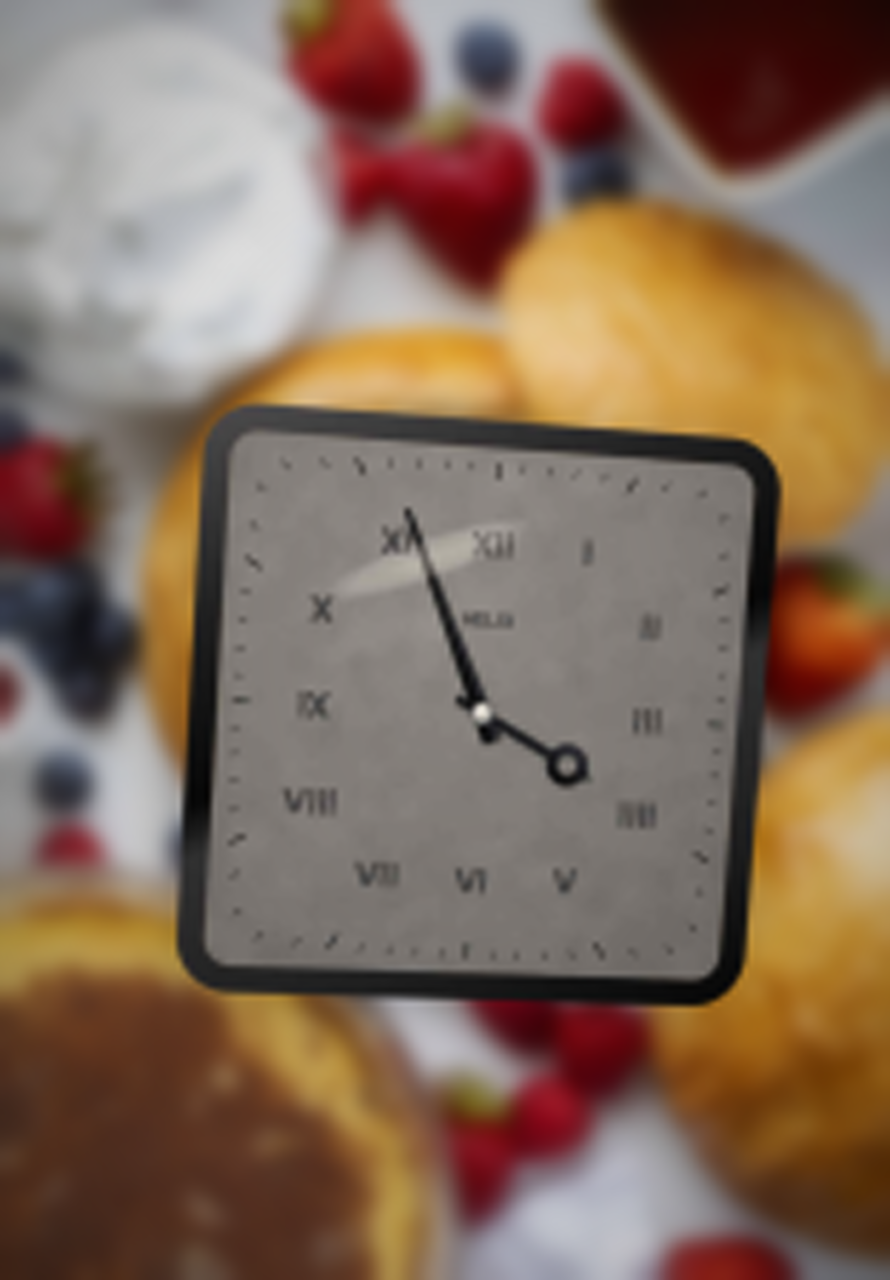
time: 3:56
